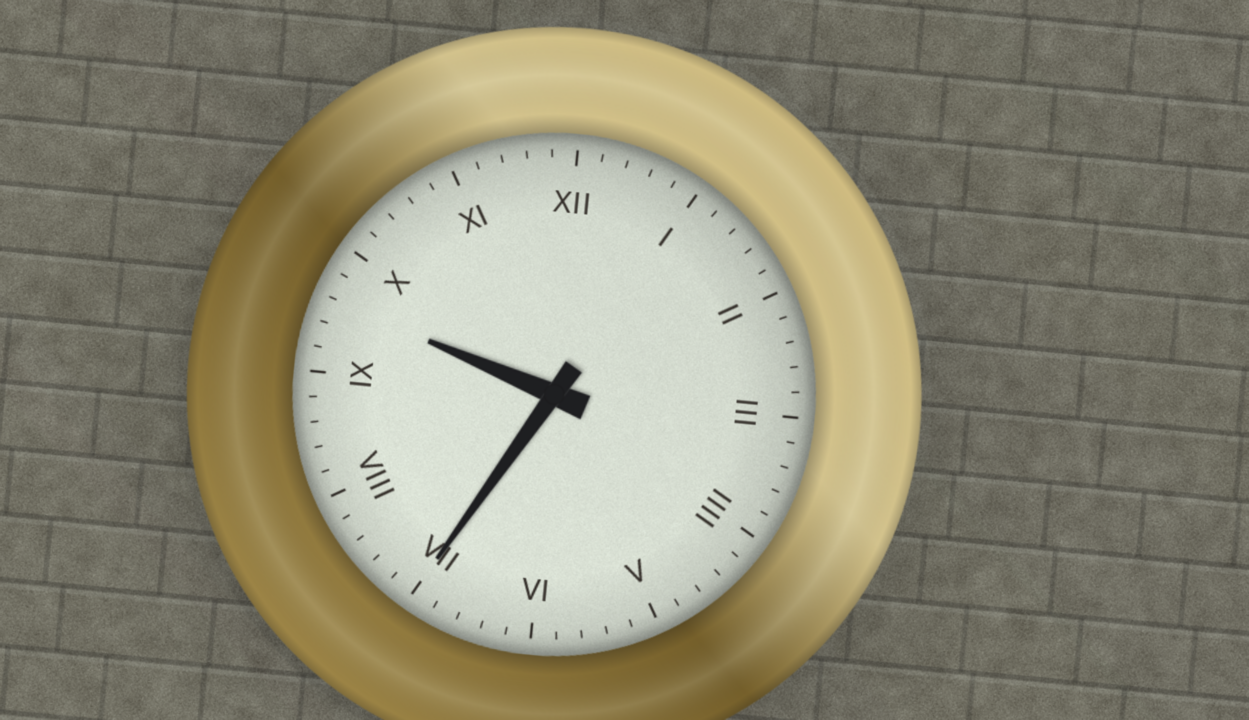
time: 9:35
